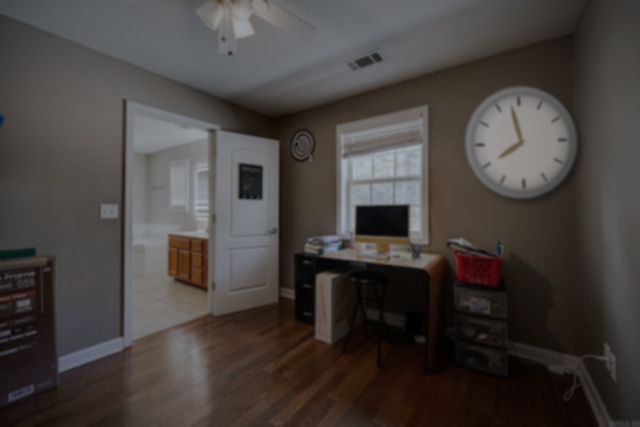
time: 7:58
